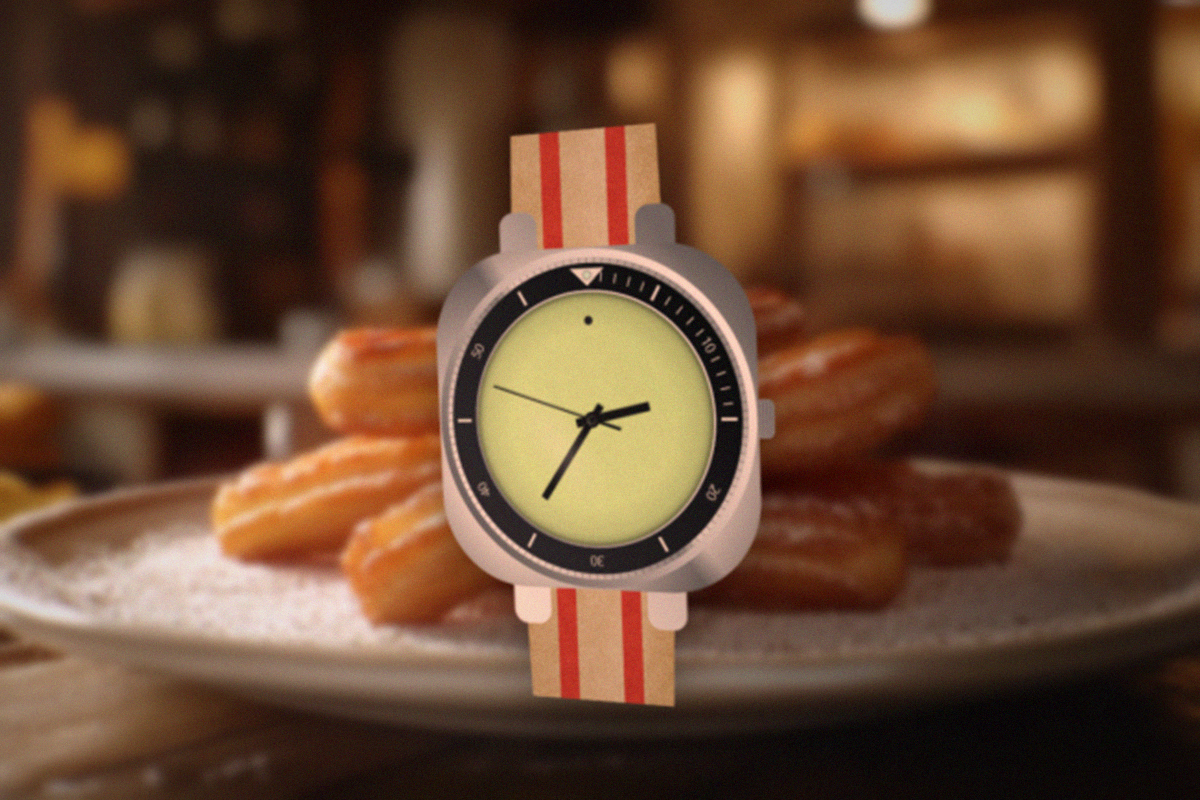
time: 2:35:48
